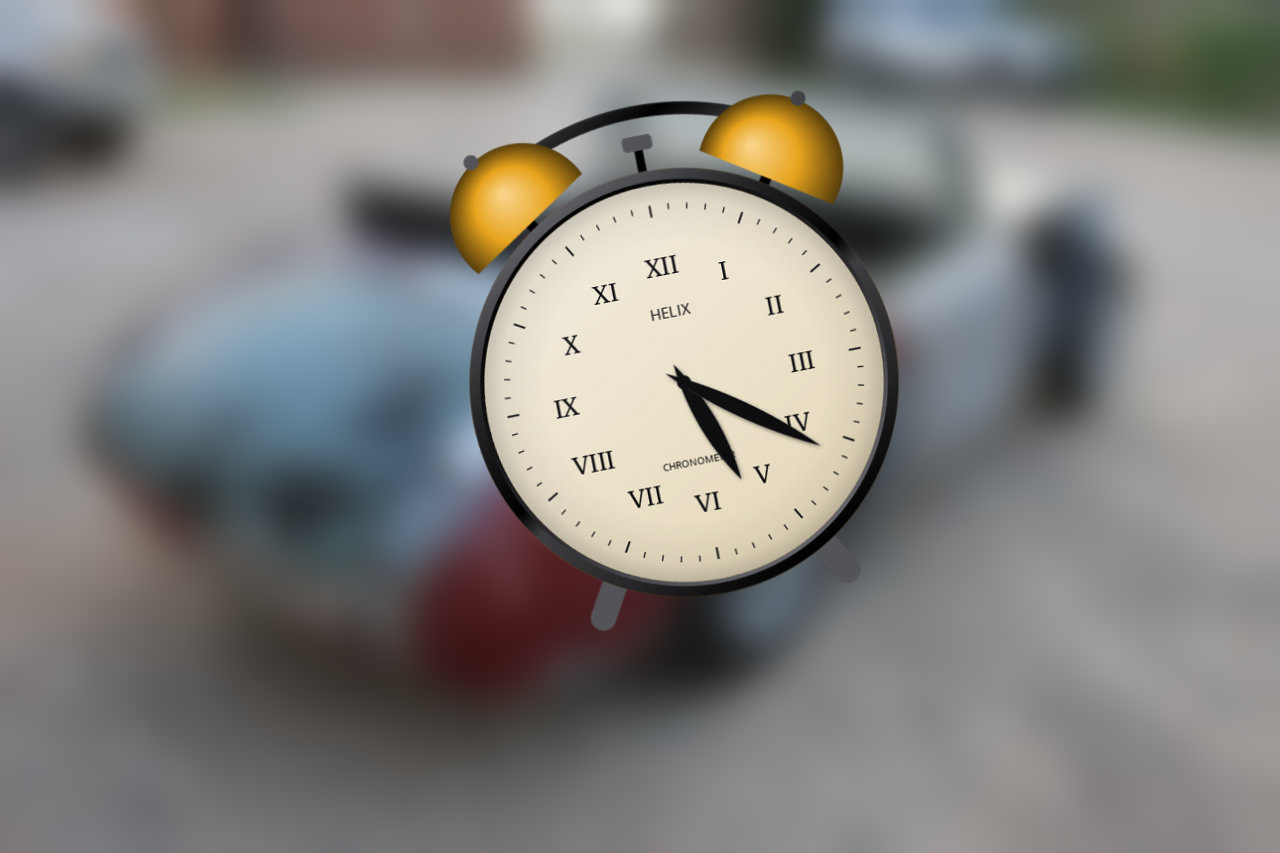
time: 5:21
